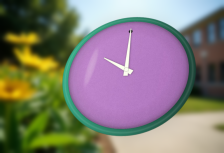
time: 10:00
